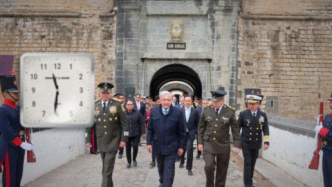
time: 11:31
